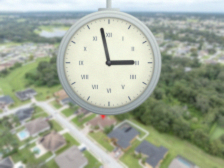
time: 2:58
